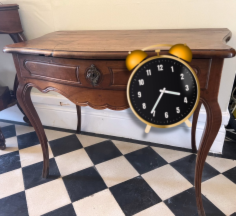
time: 3:36
